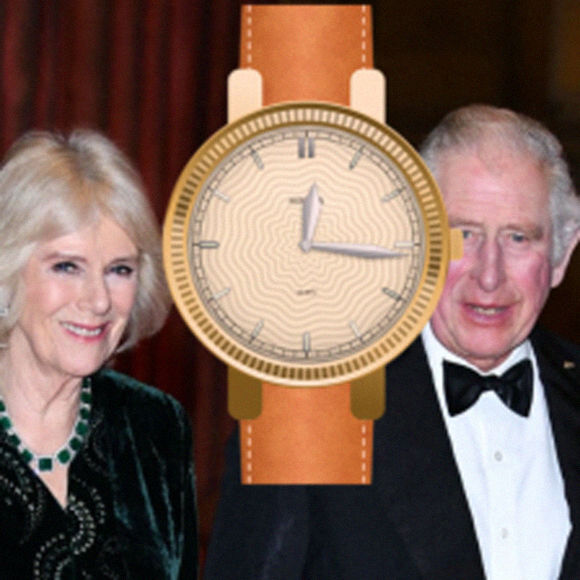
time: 12:16
